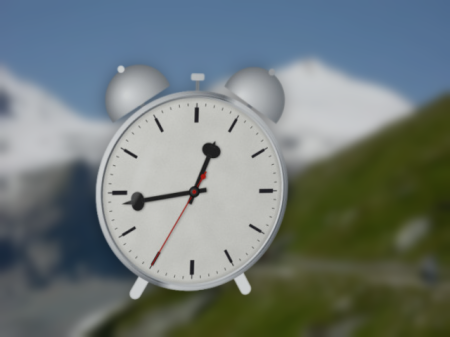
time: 12:43:35
